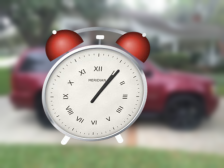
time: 1:06
